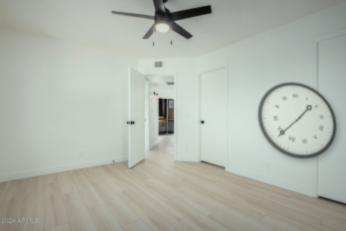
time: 1:39
